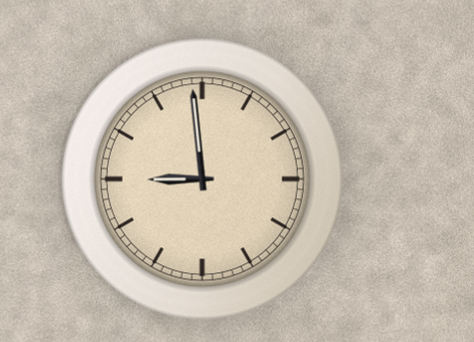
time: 8:59
